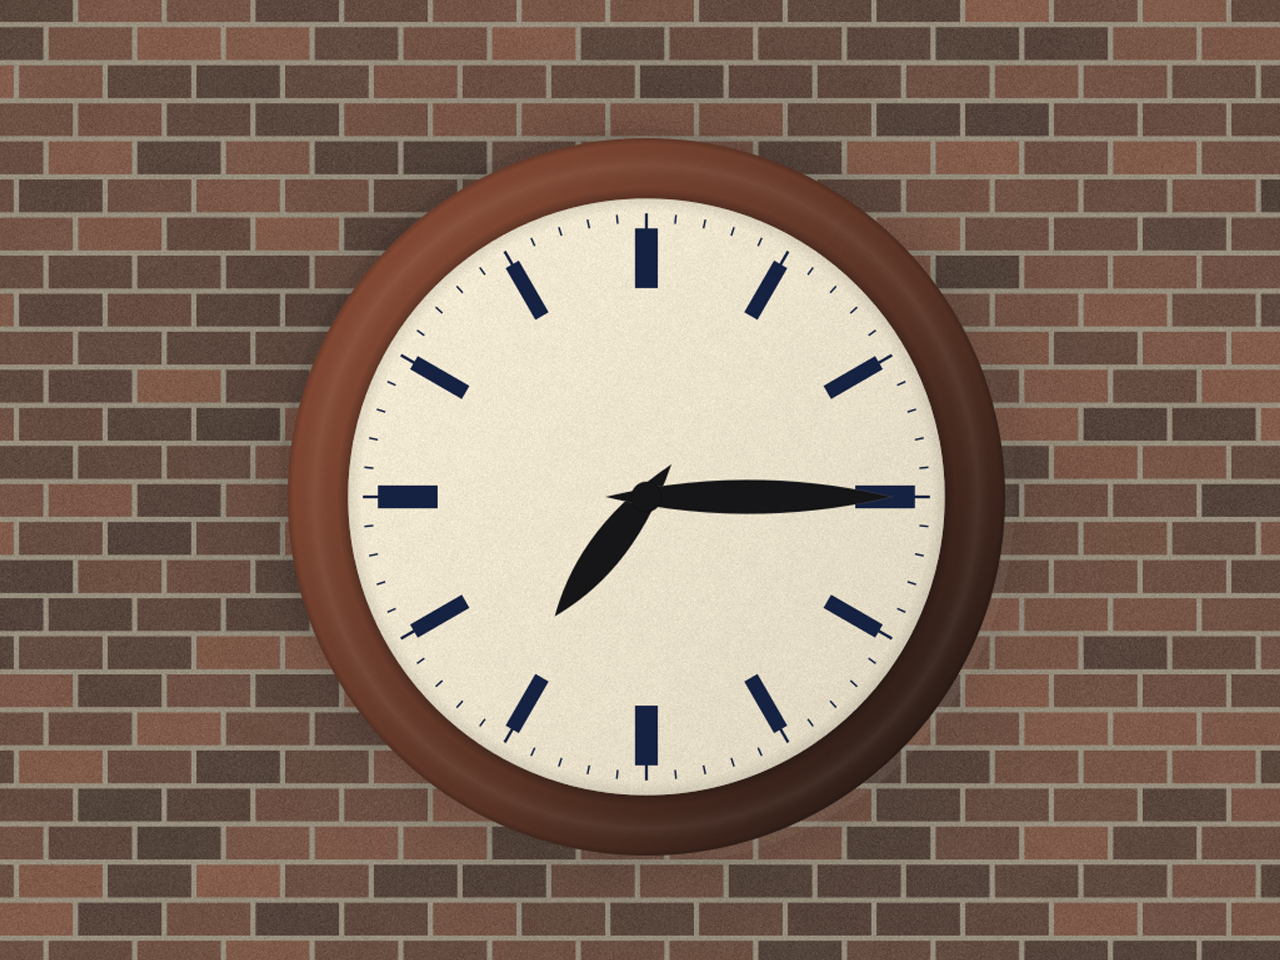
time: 7:15
